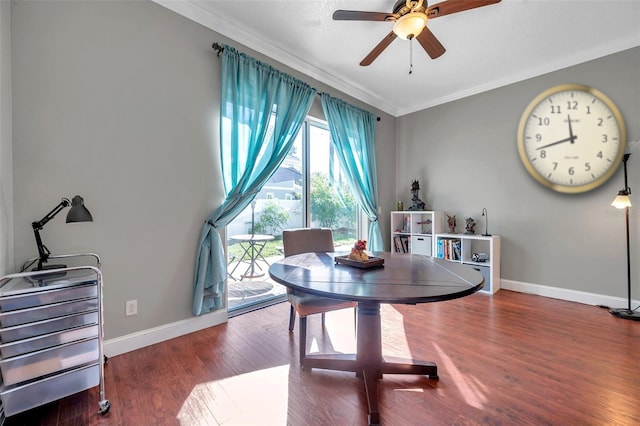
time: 11:42
